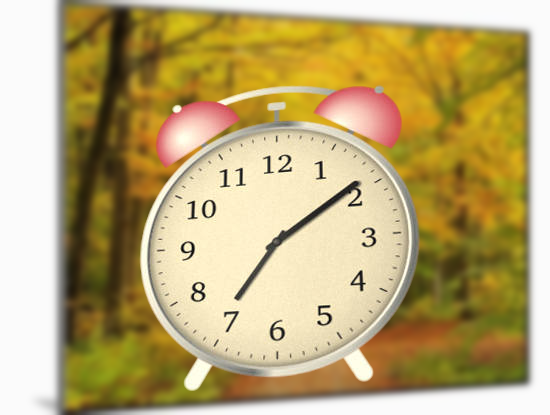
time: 7:09
